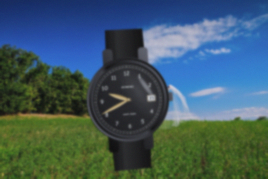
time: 9:41
